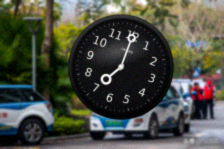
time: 7:00
